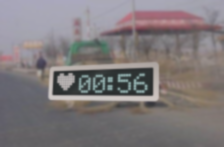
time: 0:56
